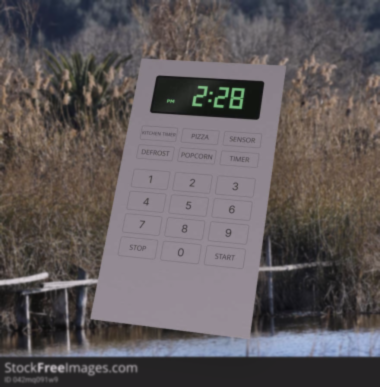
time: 2:28
